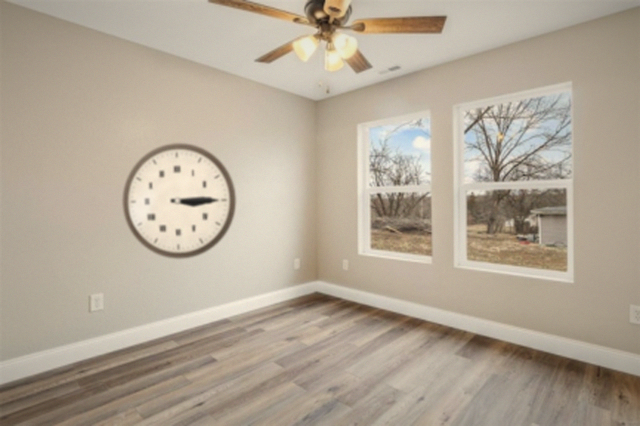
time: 3:15
